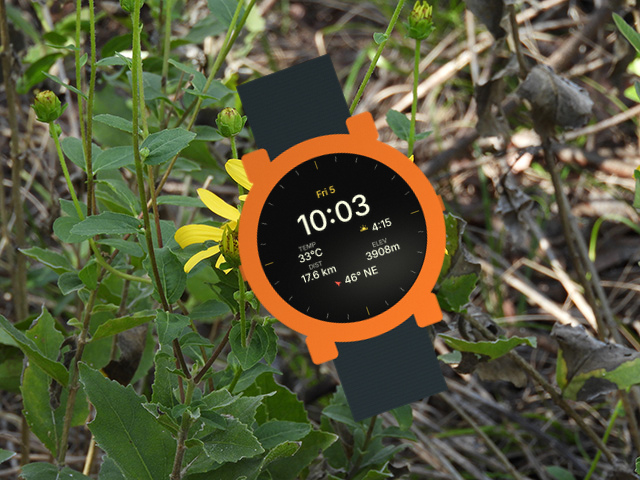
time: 10:03
